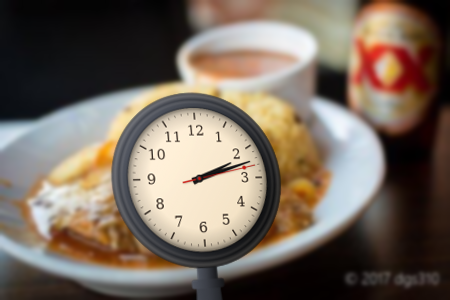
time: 2:12:13
